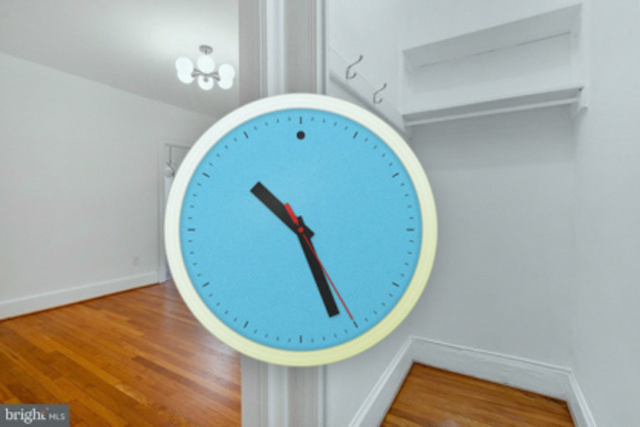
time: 10:26:25
